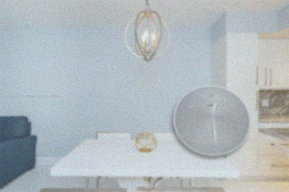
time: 12:30
